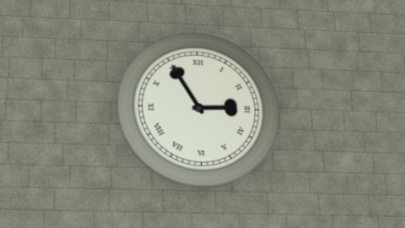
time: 2:55
